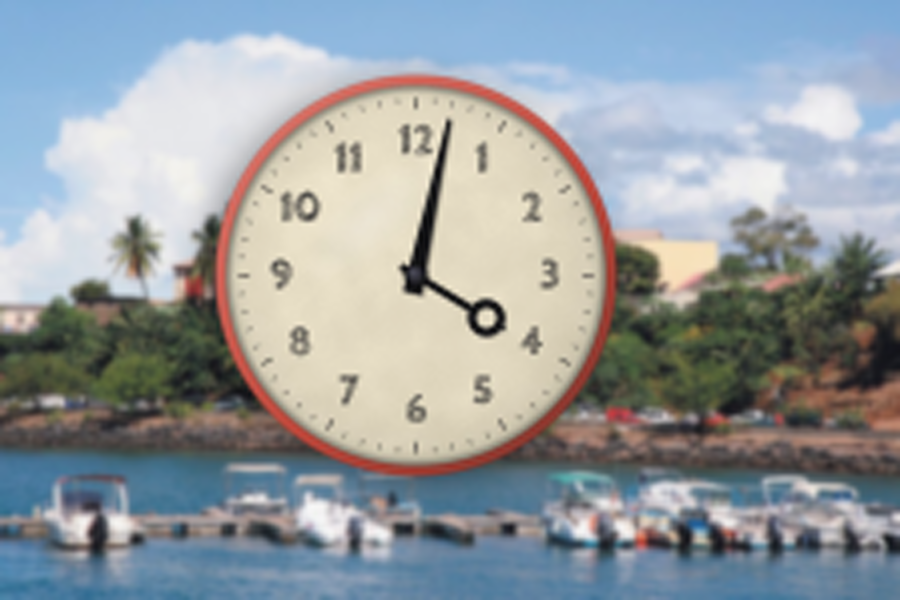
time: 4:02
